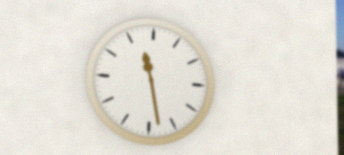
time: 11:28
